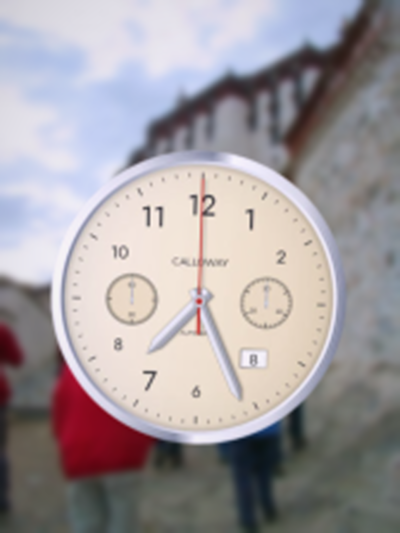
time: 7:26
